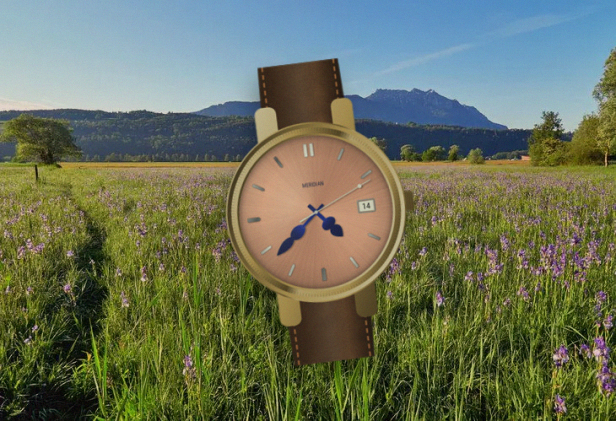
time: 4:38:11
